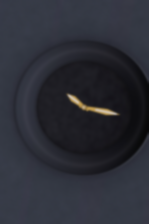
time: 10:17
